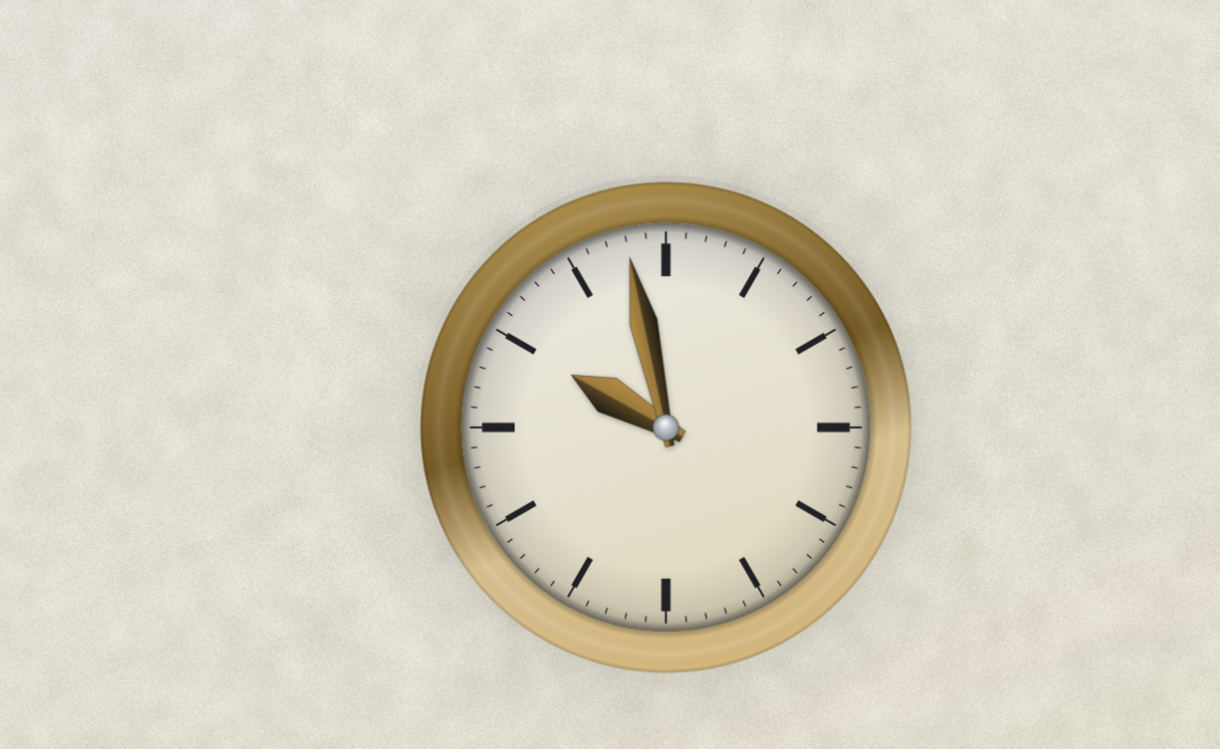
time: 9:58
